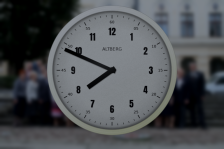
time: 7:49
